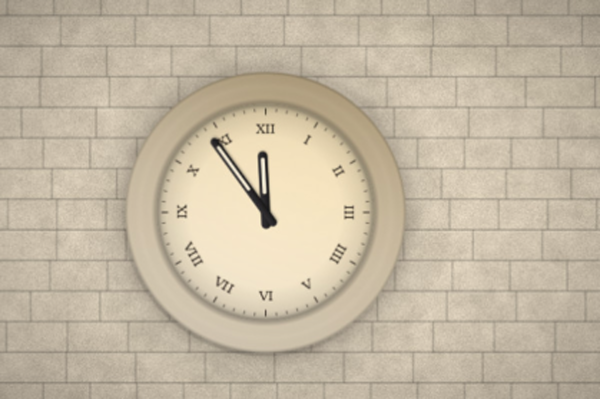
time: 11:54
